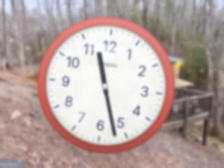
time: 11:27
